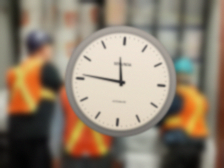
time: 11:46
